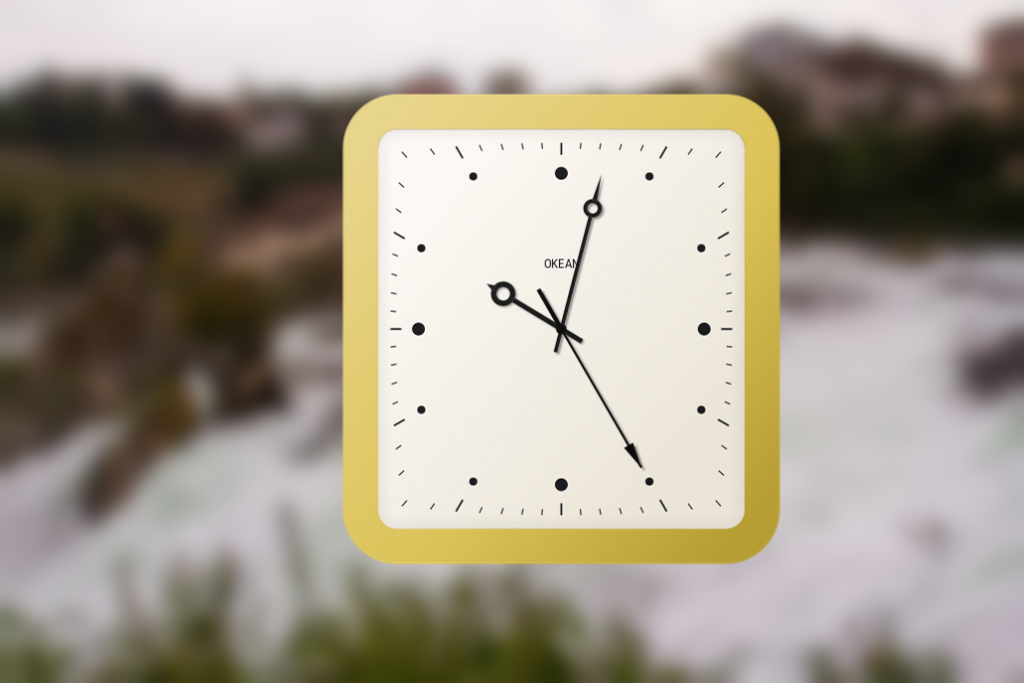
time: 10:02:25
